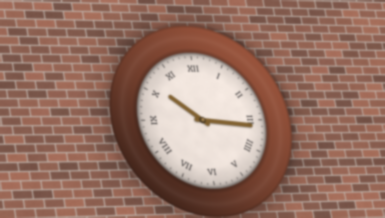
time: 10:16
